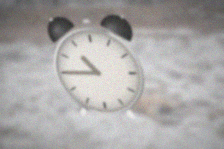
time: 10:45
